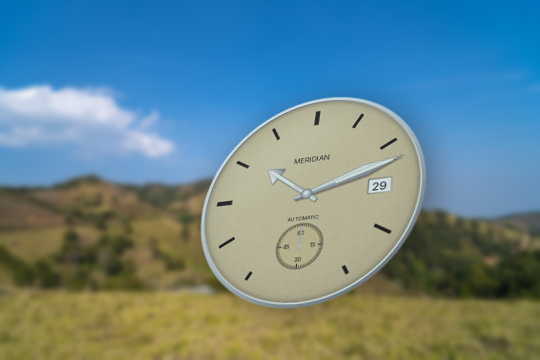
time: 10:12
